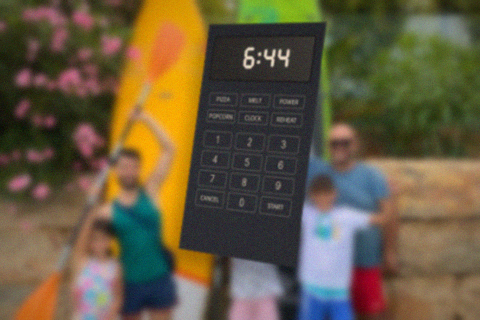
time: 6:44
